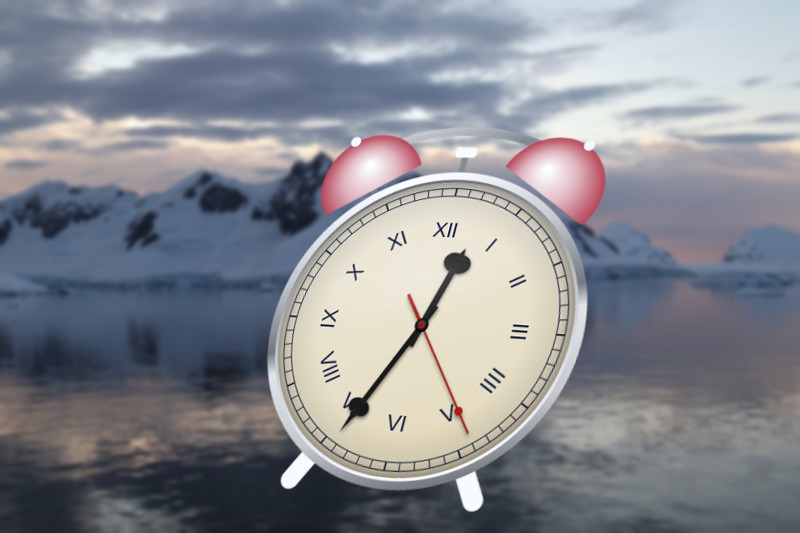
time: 12:34:24
